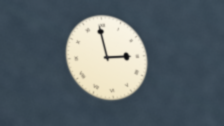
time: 2:59
